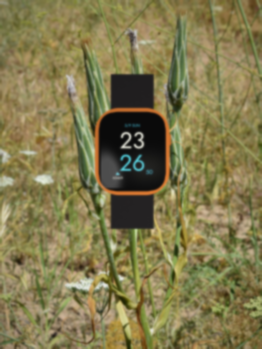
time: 23:26
